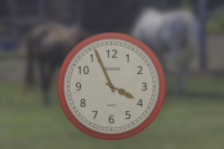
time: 3:56
